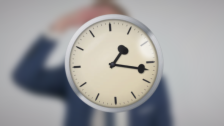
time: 1:17
